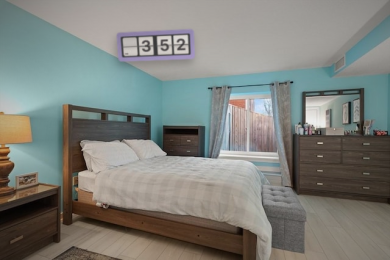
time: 3:52
